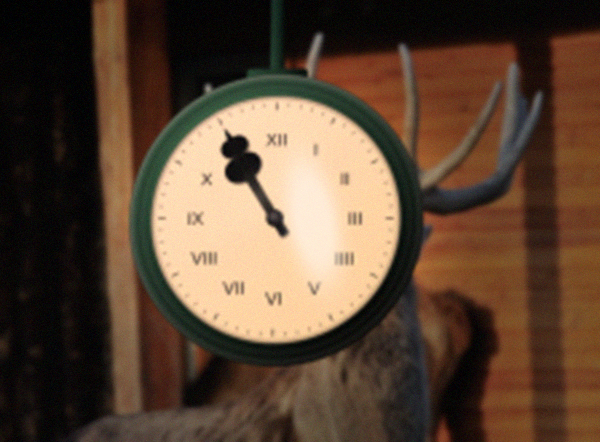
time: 10:55
